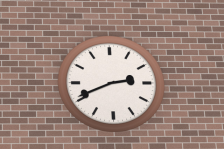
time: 2:41
